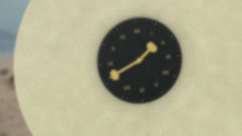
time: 1:41
